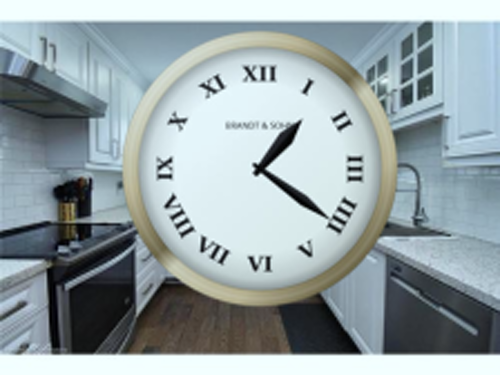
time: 1:21
